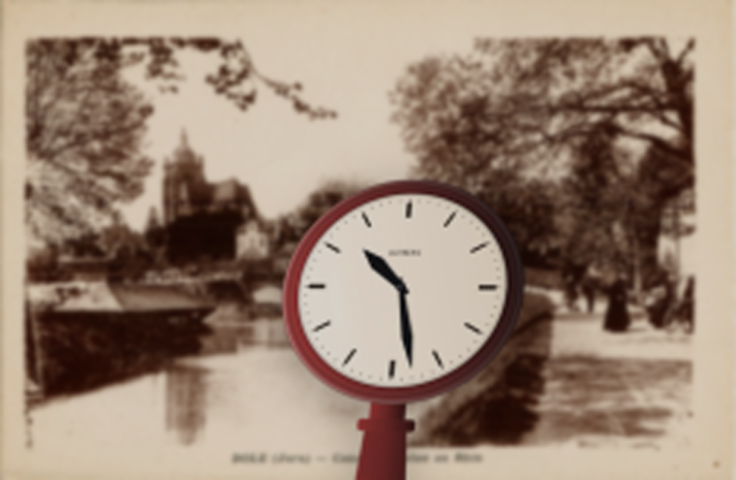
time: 10:28
